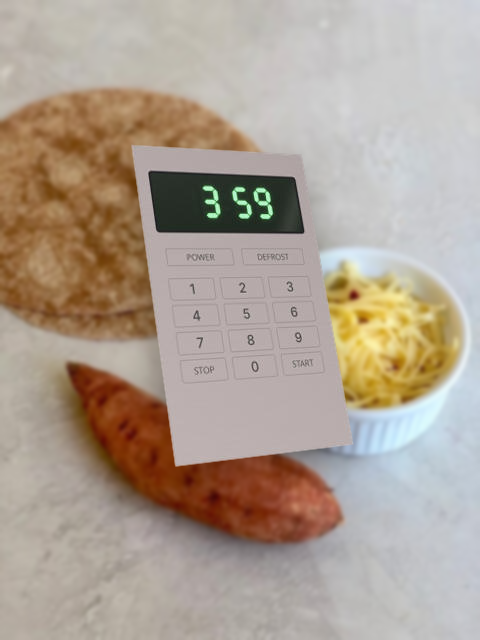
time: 3:59
